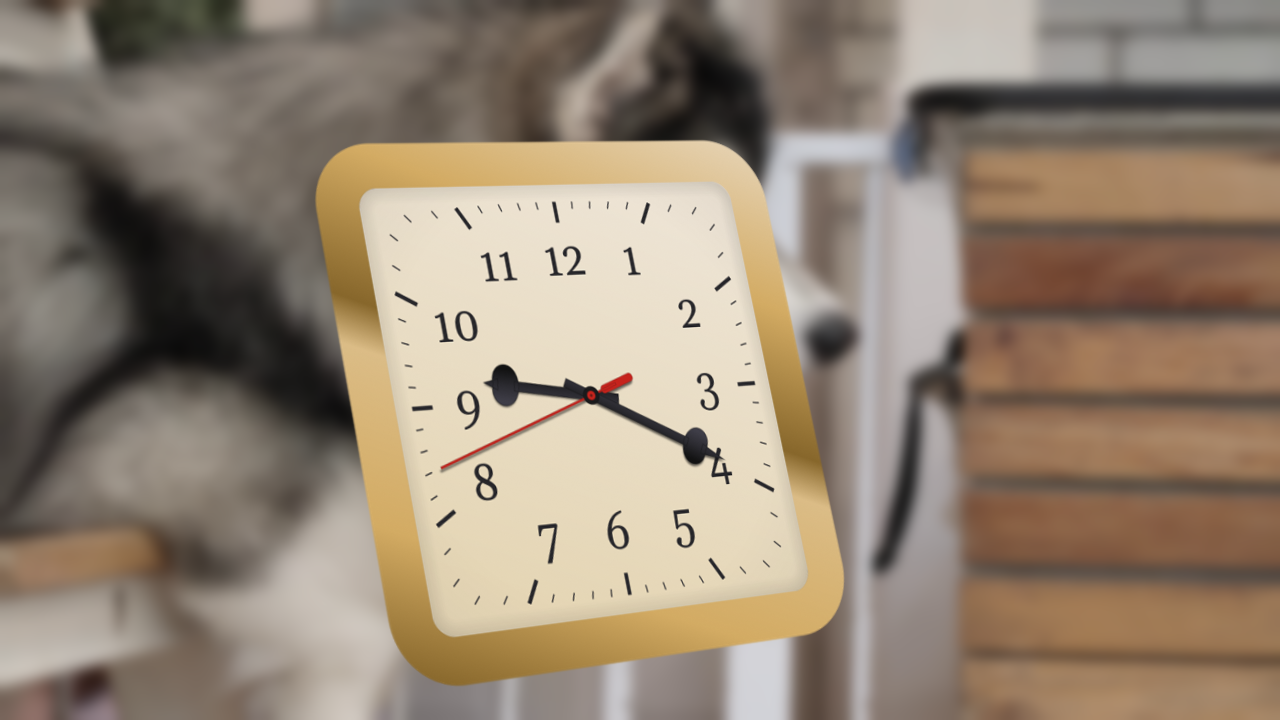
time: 9:19:42
